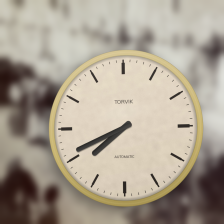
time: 7:41
